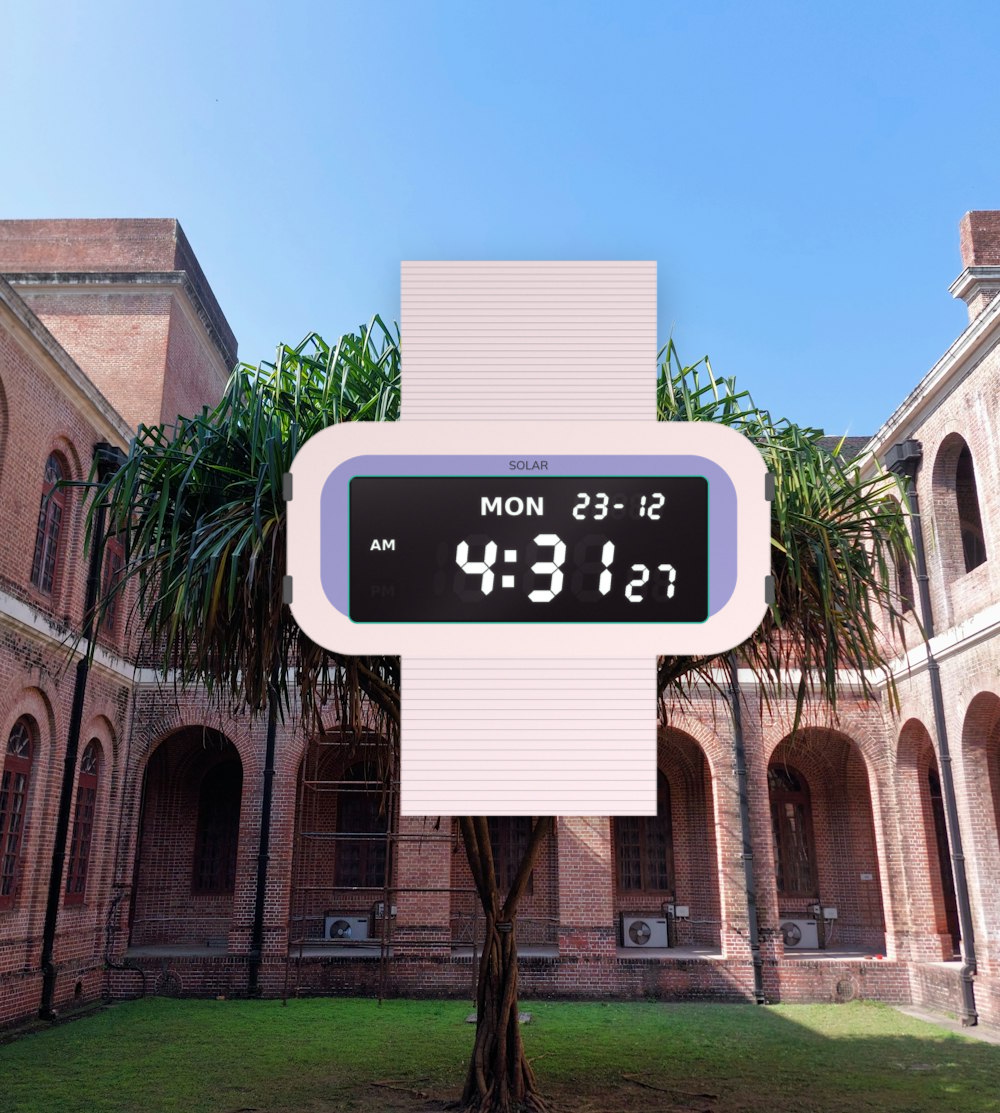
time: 4:31:27
